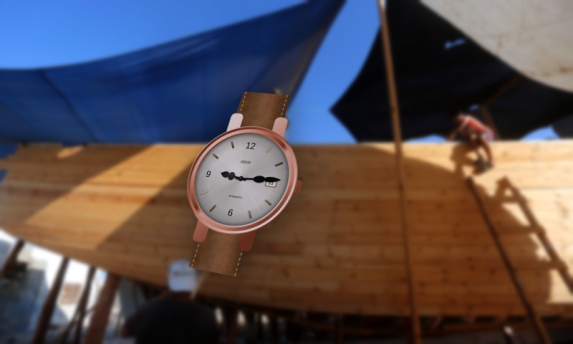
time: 9:14
